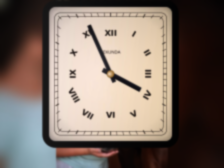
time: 3:56
